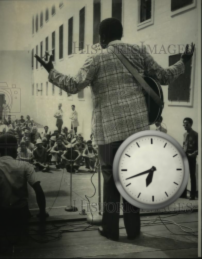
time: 6:42
